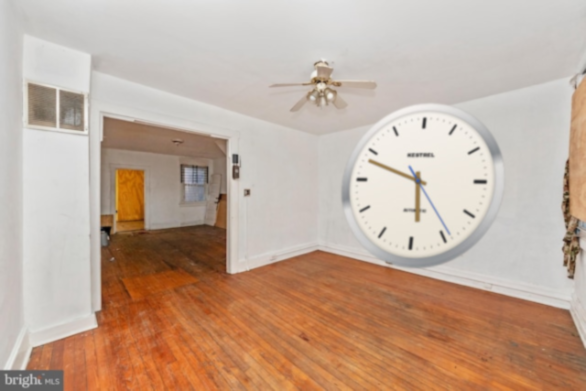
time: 5:48:24
